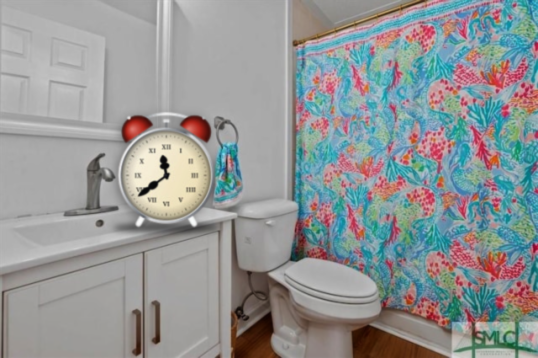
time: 11:39
